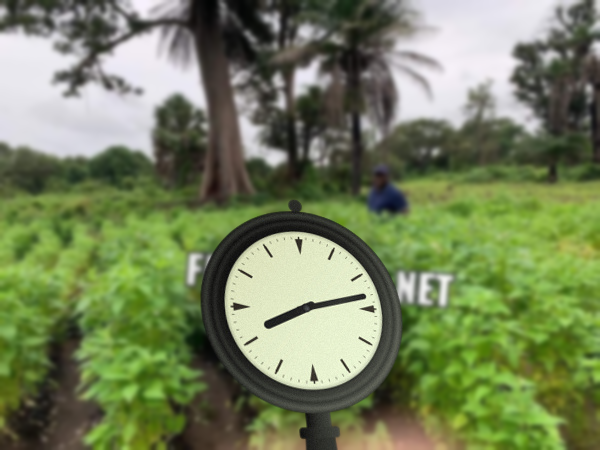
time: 8:13
